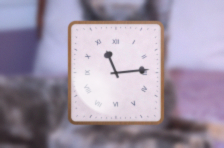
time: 11:14
